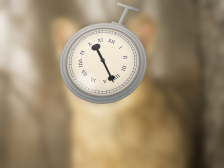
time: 10:22
